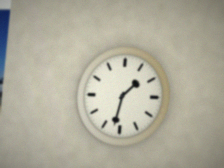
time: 1:32
